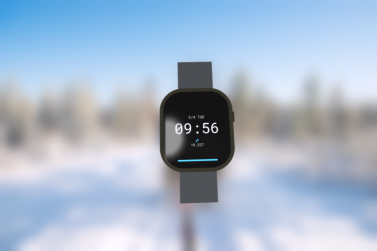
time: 9:56
